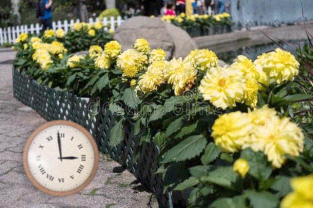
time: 2:59
